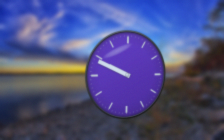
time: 9:49
